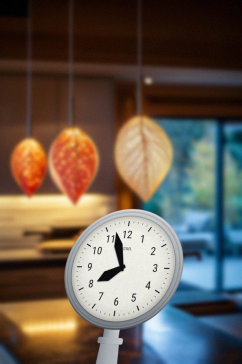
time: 7:57
